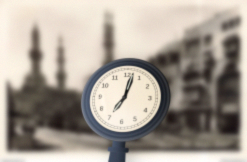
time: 7:02
